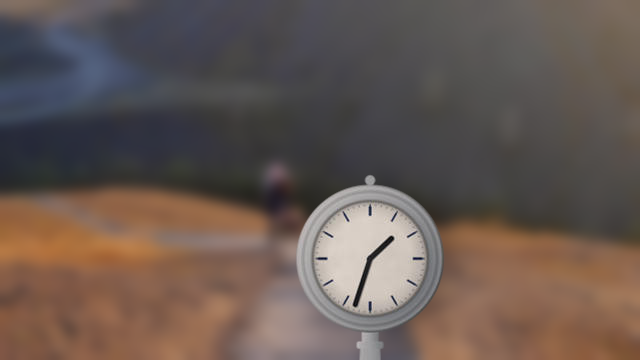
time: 1:33
